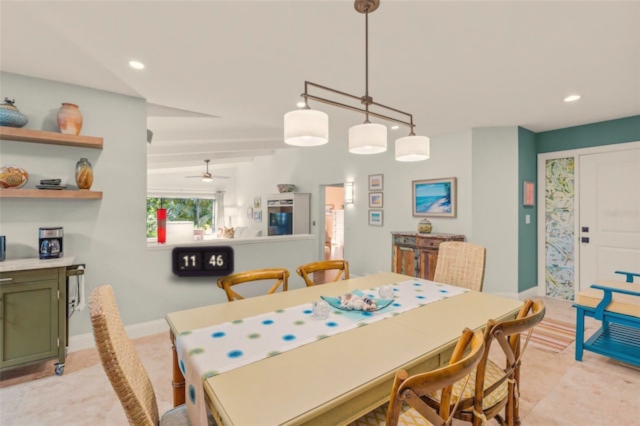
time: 11:46
